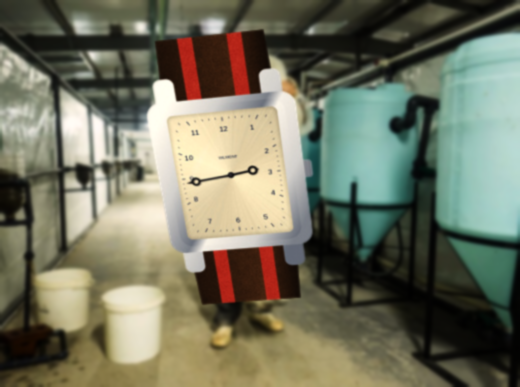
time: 2:44
